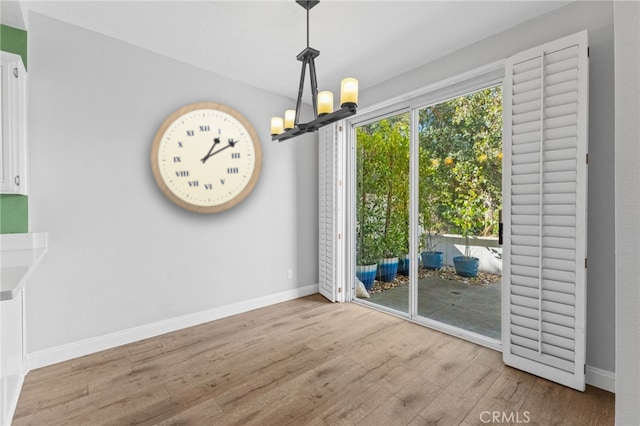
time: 1:11
